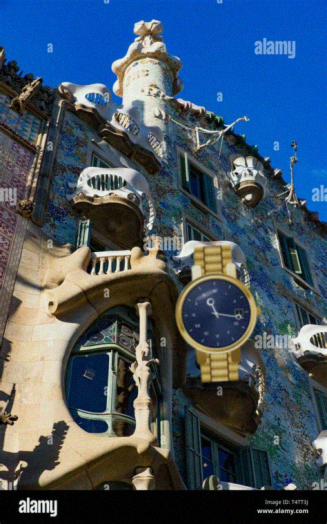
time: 11:17
